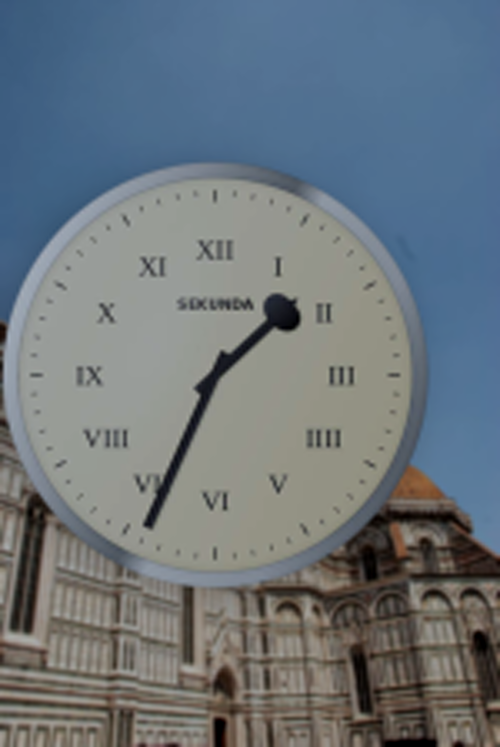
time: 1:34
